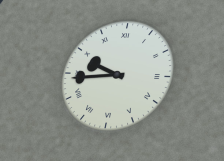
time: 9:44
